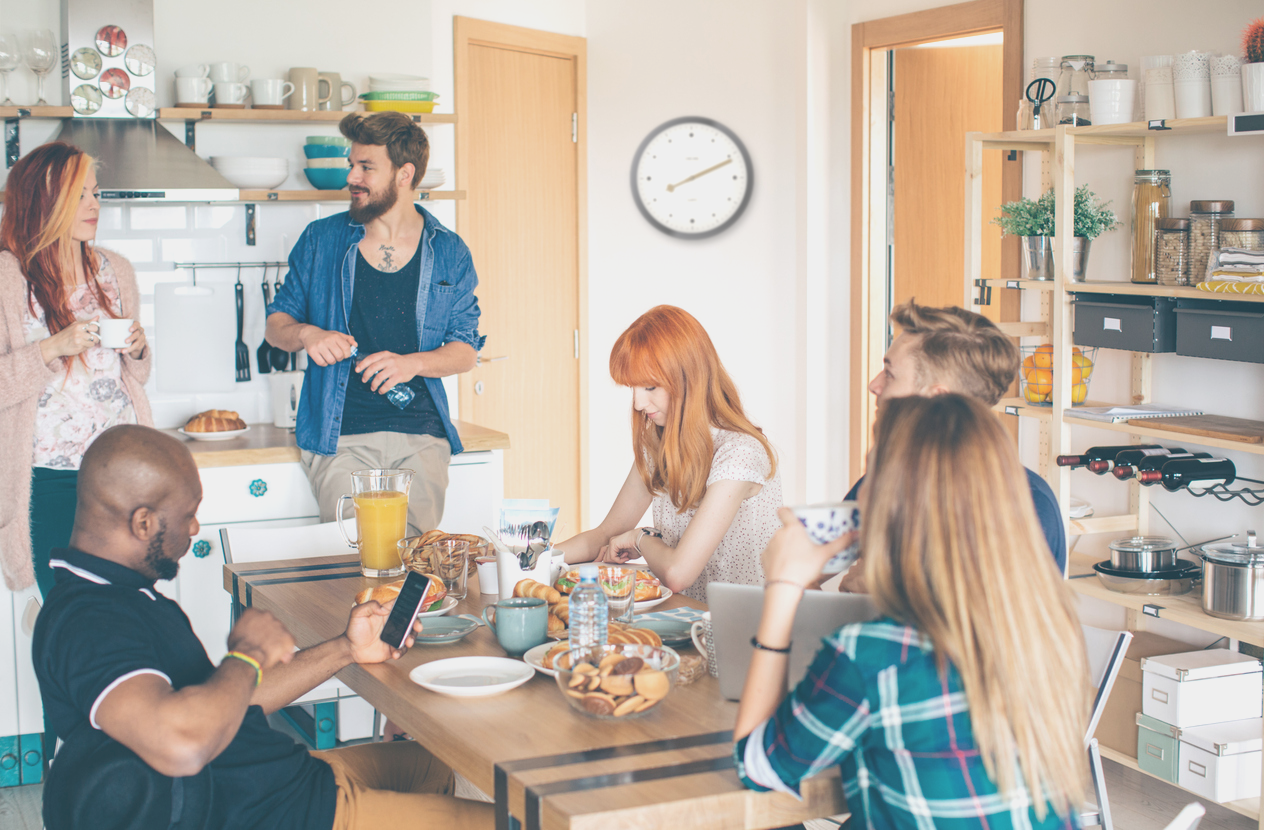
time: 8:11
